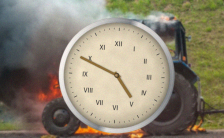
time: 4:49
